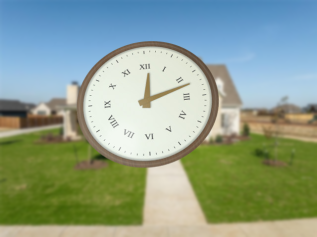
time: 12:12
